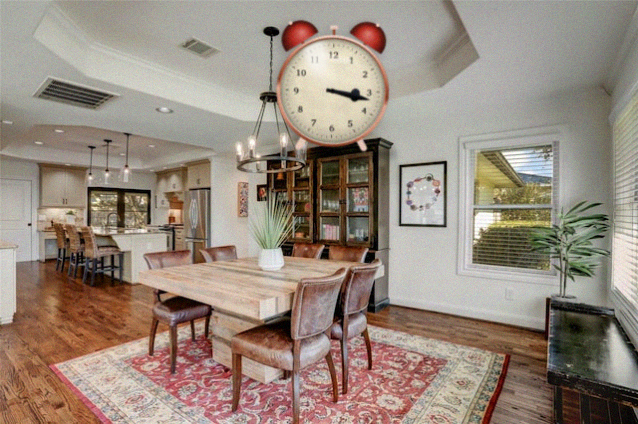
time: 3:17
